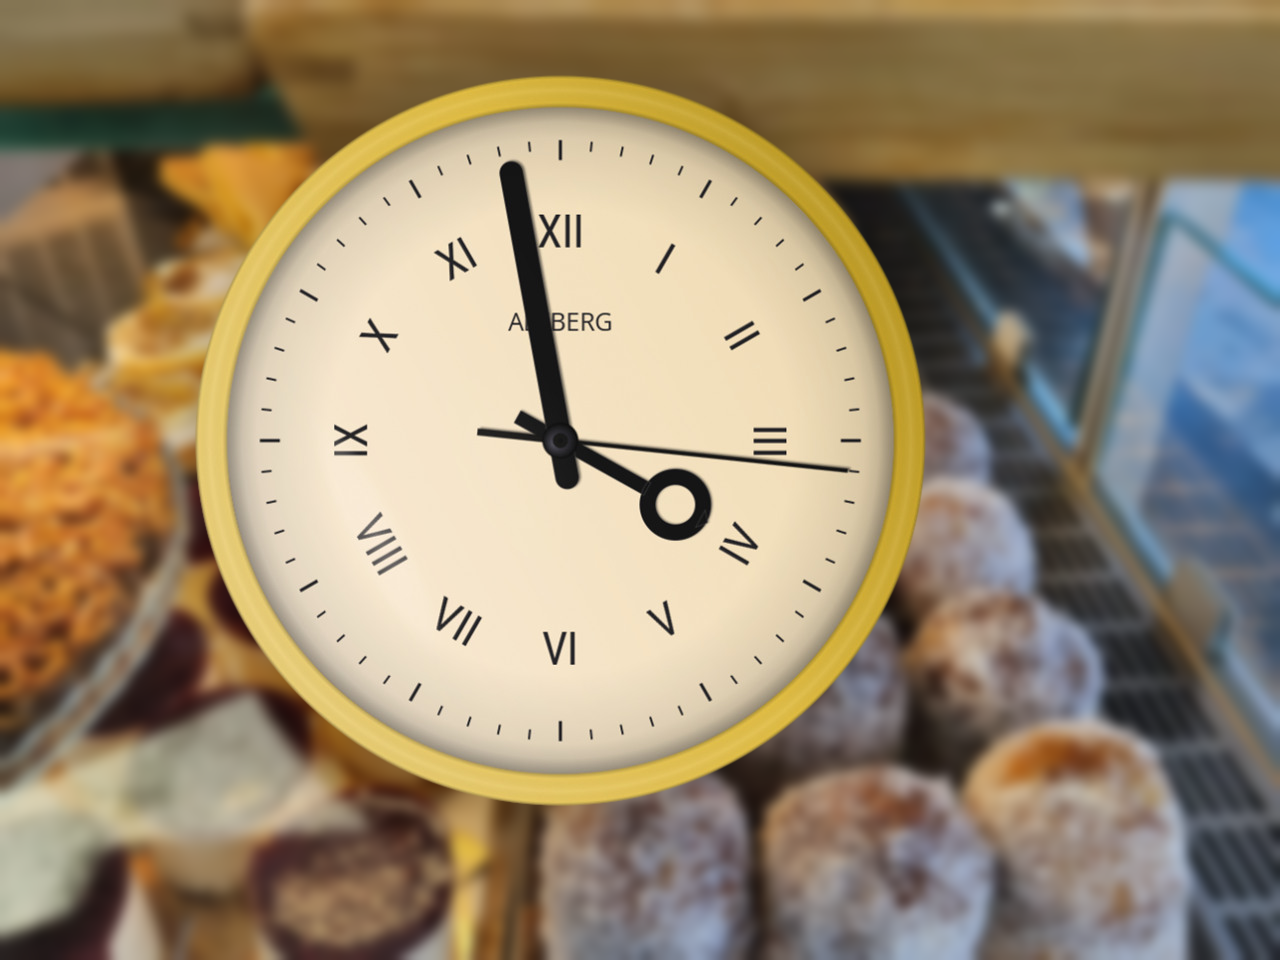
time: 3:58:16
